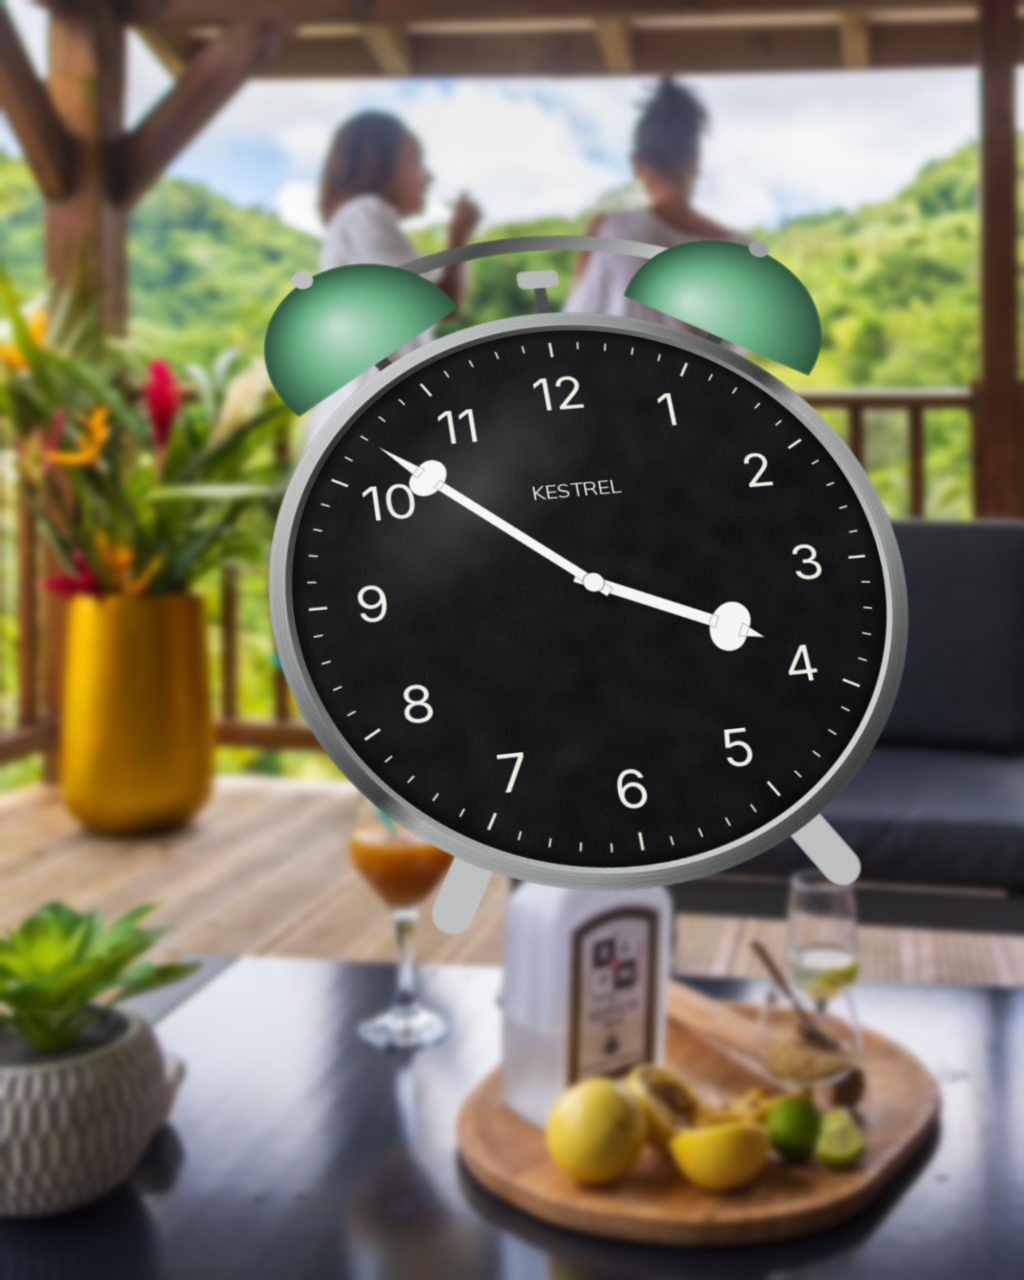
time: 3:52
